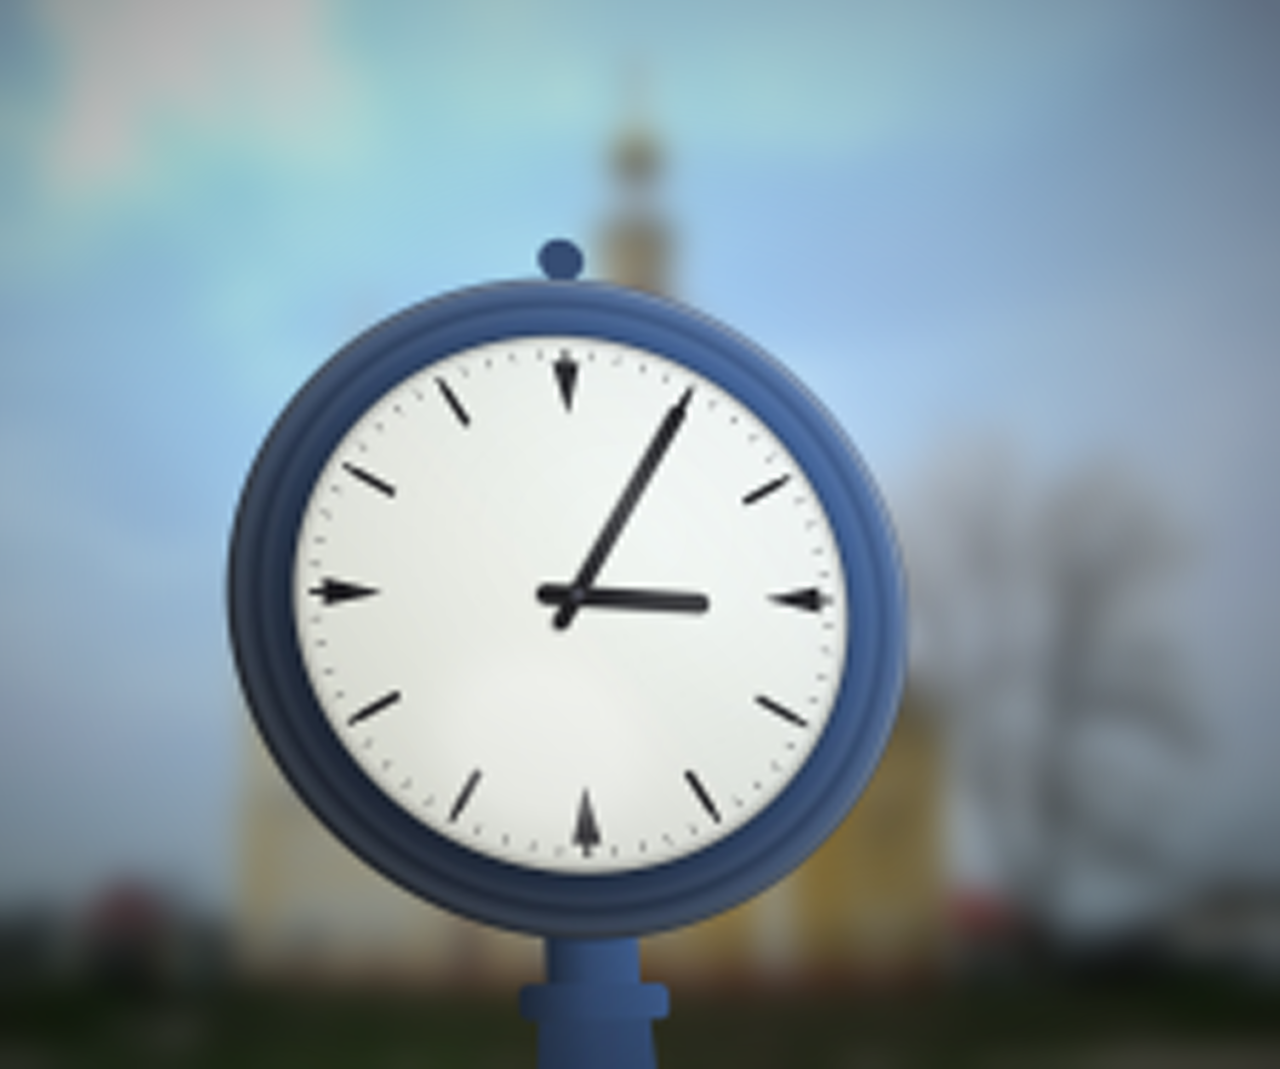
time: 3:05
